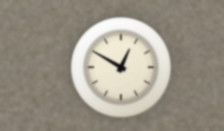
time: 12:50
